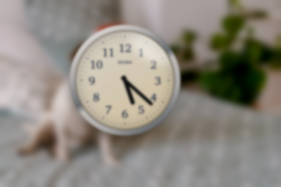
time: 5:22
